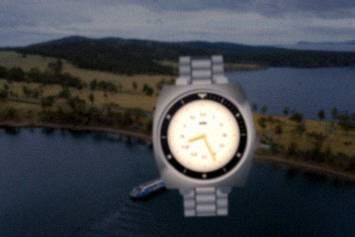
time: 8:26
